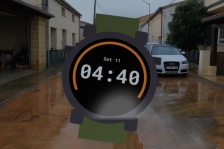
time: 4:40
